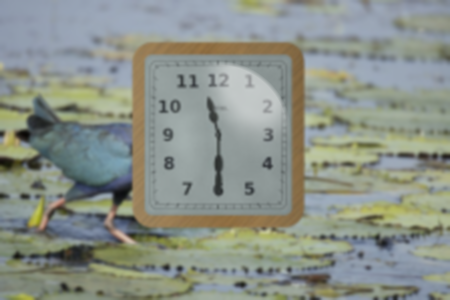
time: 11:30
